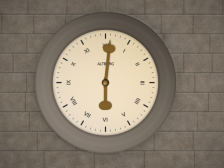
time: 6:01
